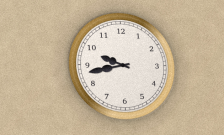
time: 9:43
